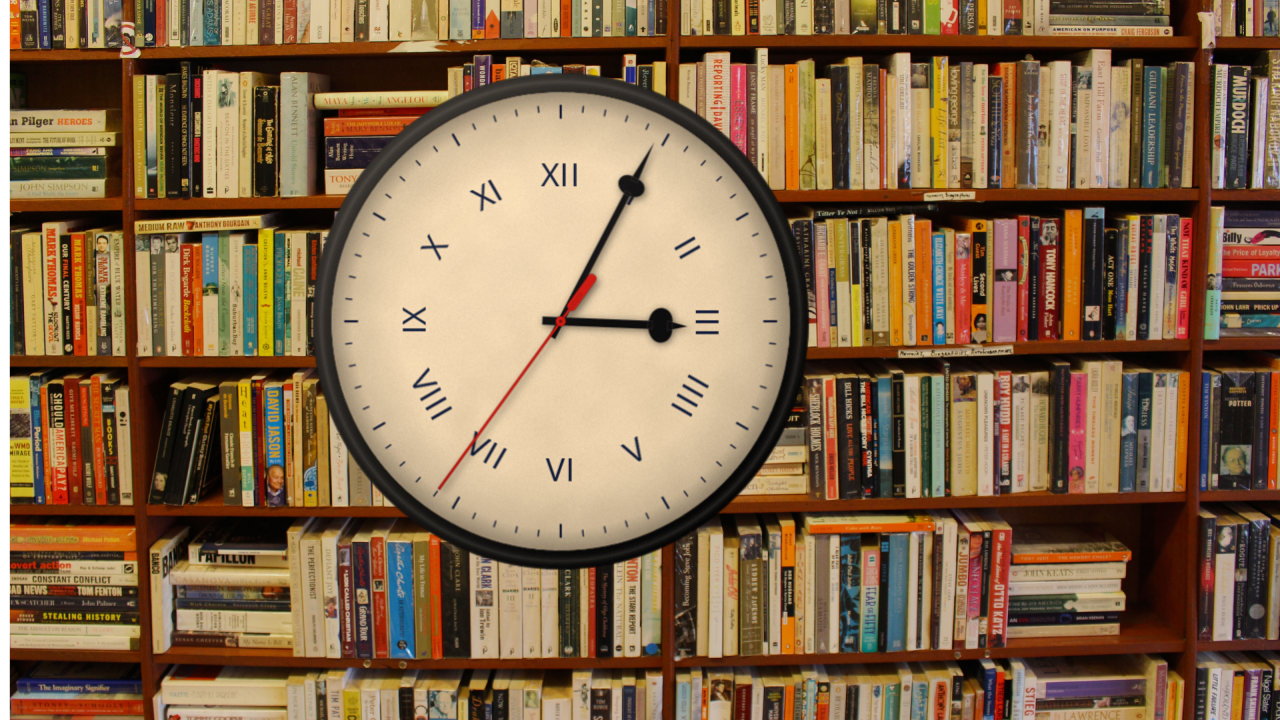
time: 3:04:36
